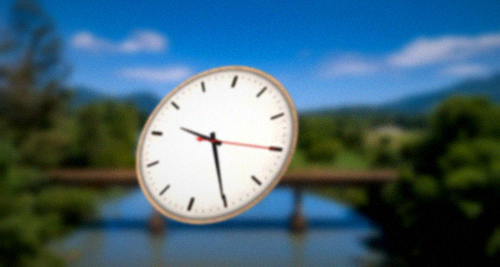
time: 9:25:15
